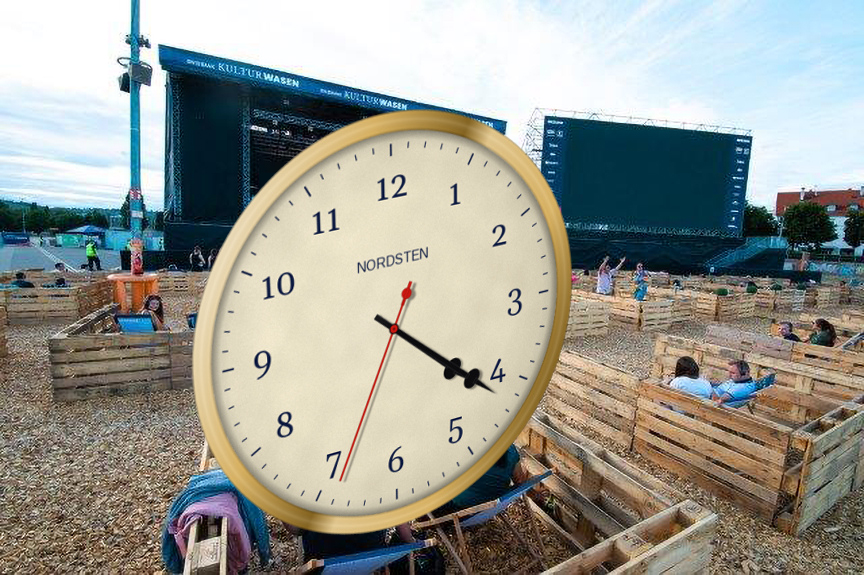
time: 4:21:34
